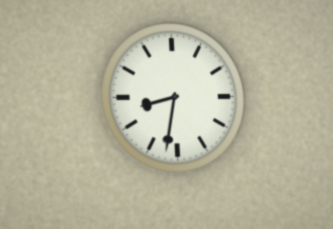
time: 8:32
